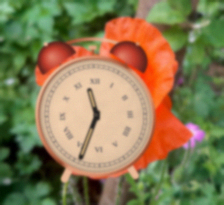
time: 11:34
